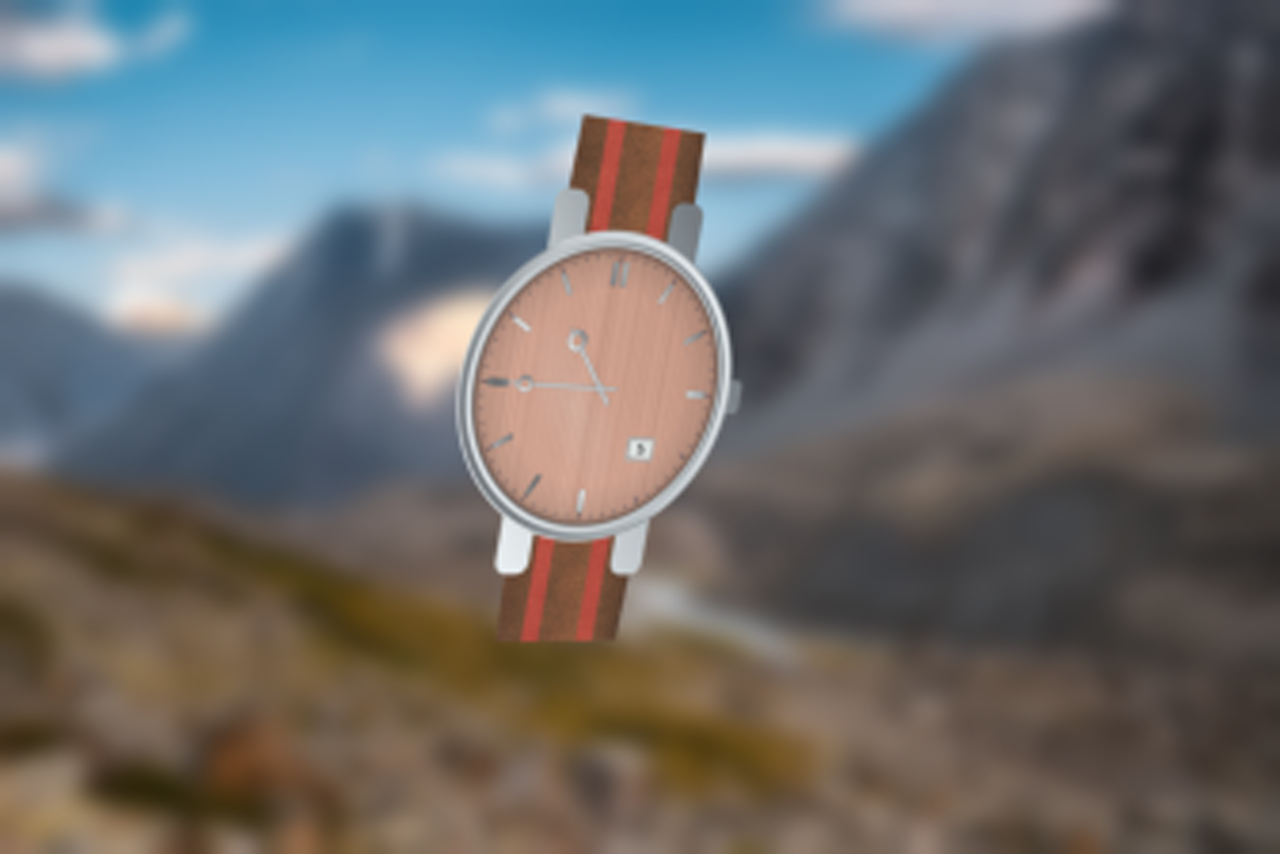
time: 10:45
